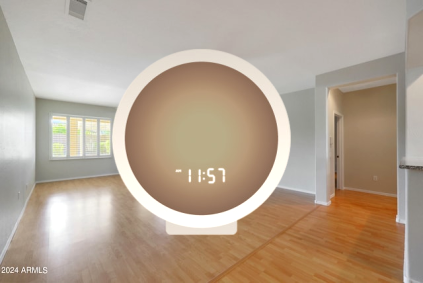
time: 11:57
